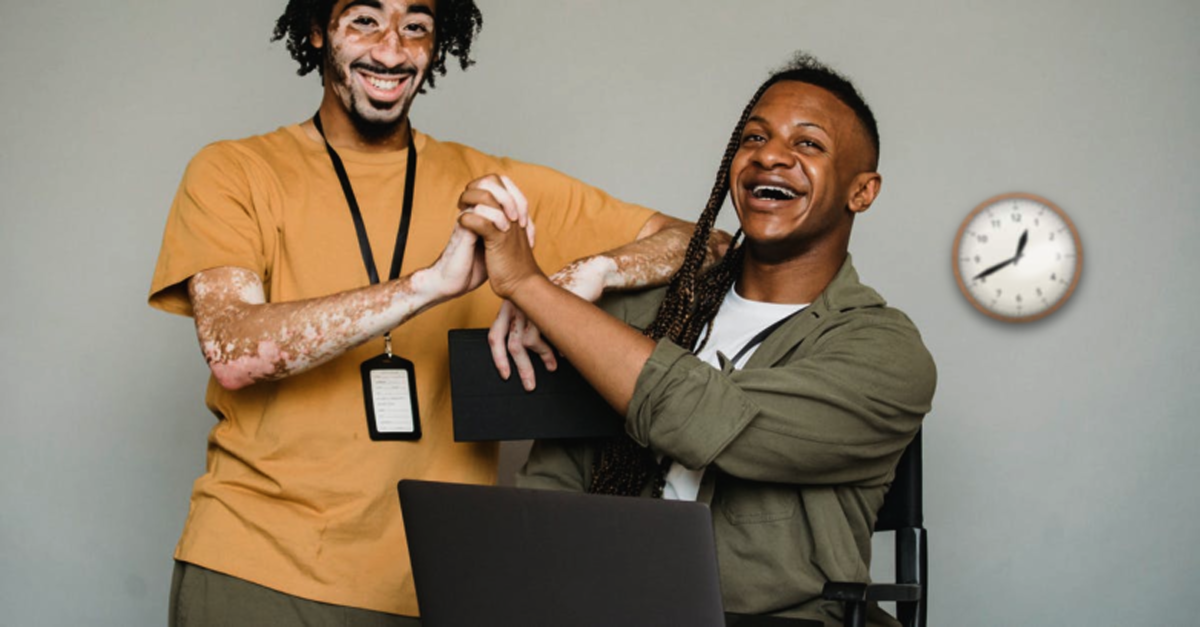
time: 12:41
